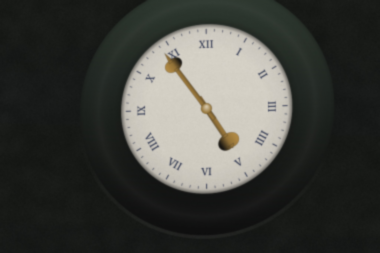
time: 4:54
